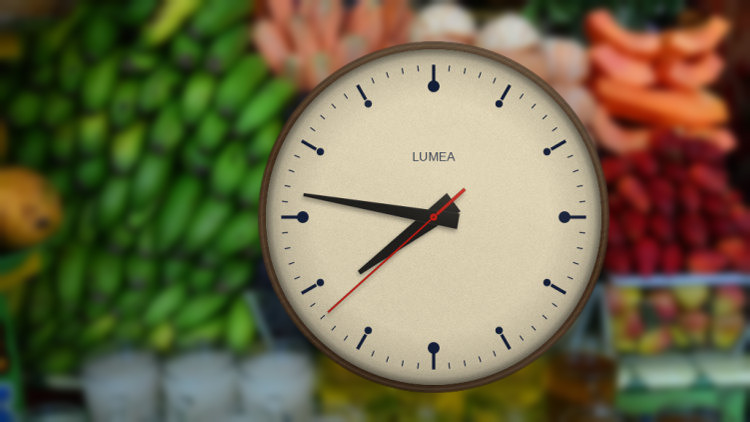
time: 7:46:38
